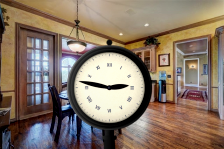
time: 2:47
